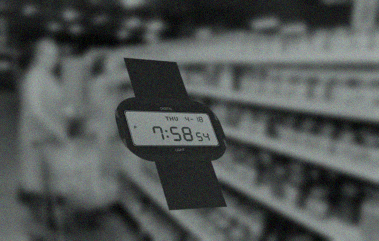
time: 7:58:54
